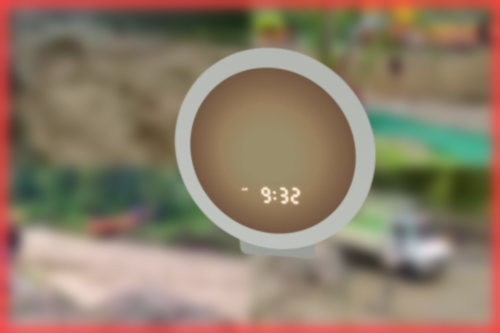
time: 9:32
